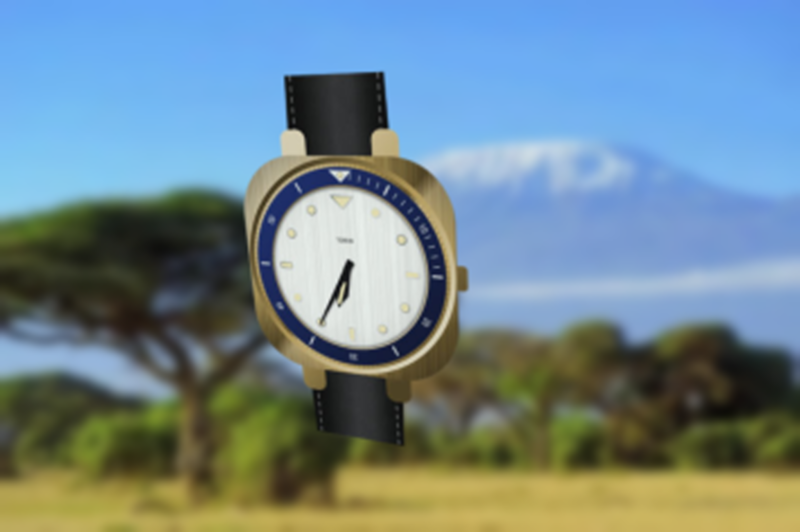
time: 6:35
